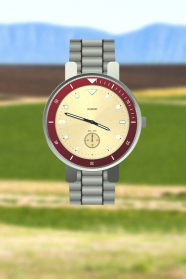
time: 3:48
